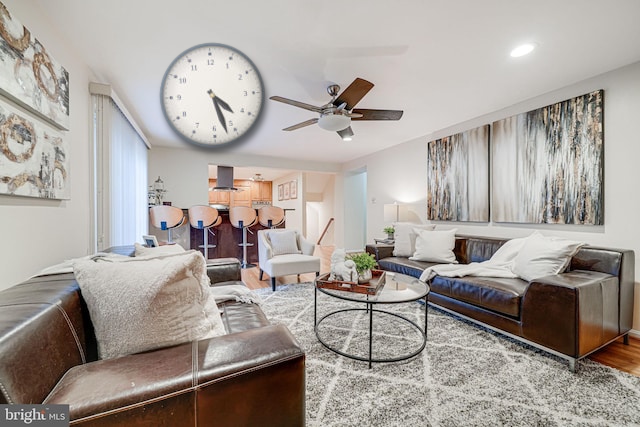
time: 4:27
